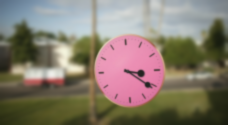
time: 3:21
